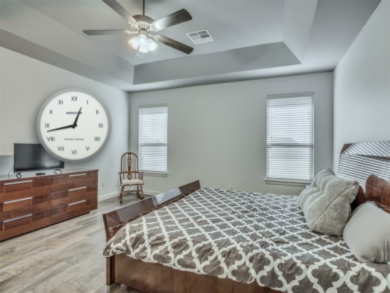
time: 12:43
